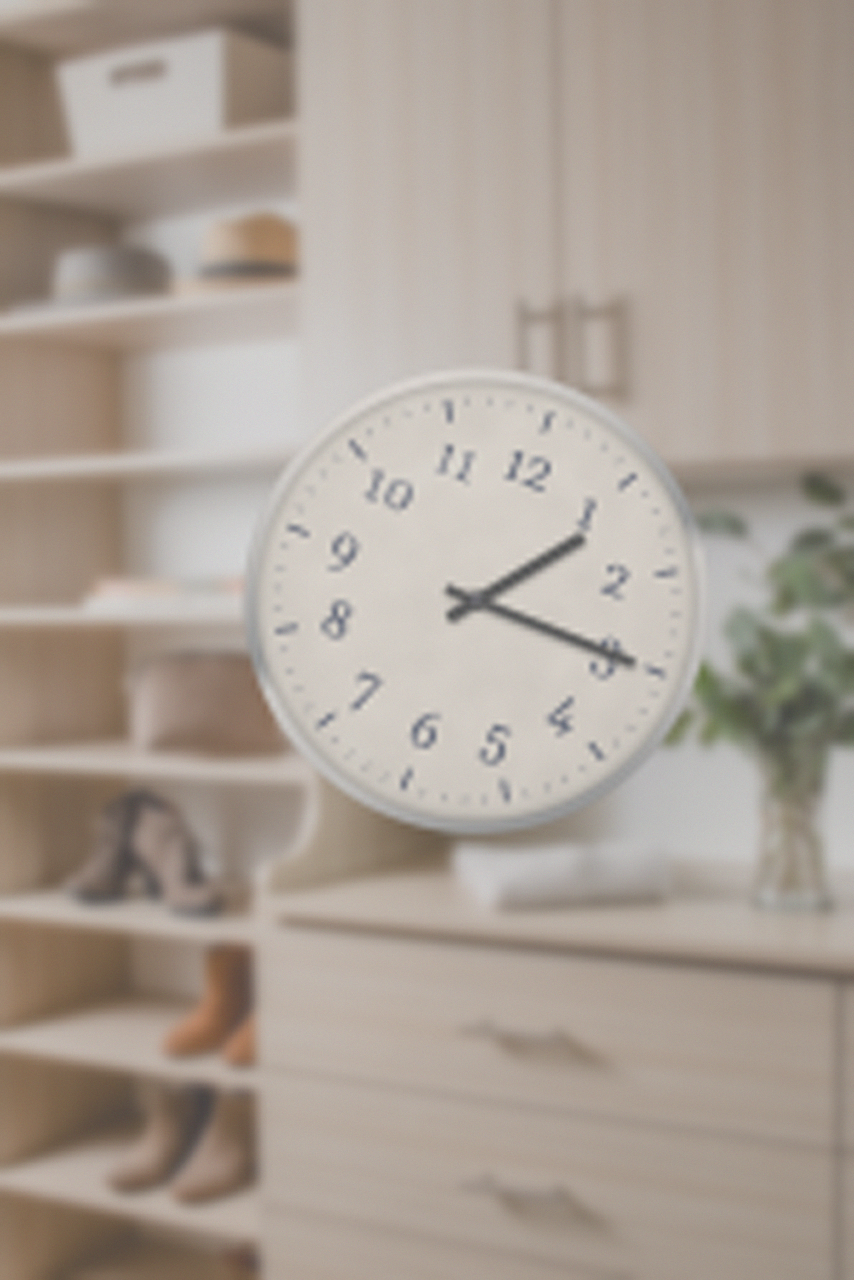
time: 1:15
